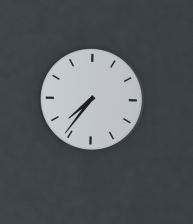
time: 7:36
